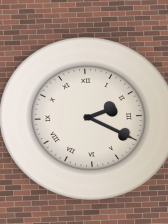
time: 2:20
